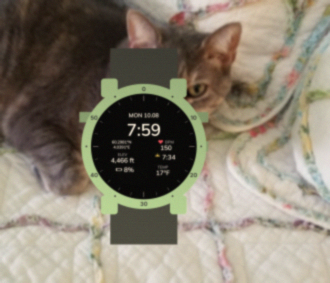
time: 7:59
